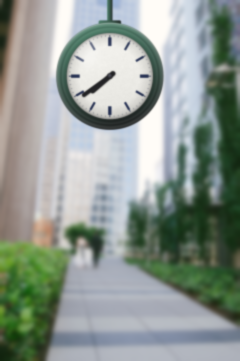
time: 7:39
